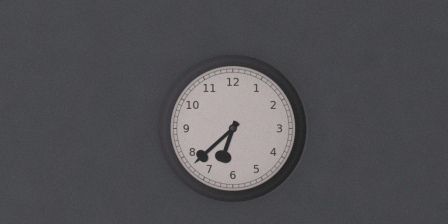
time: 6:38
